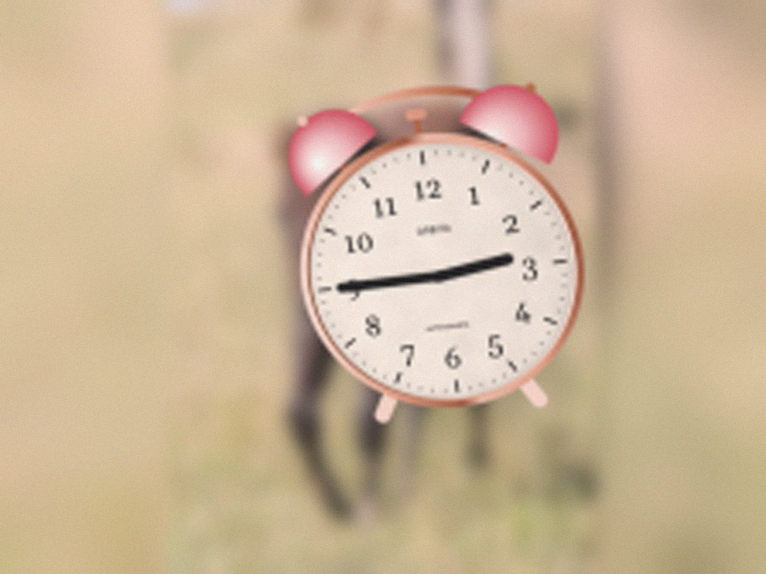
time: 2:45
